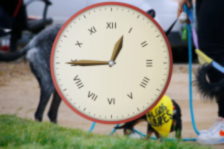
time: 12:45
